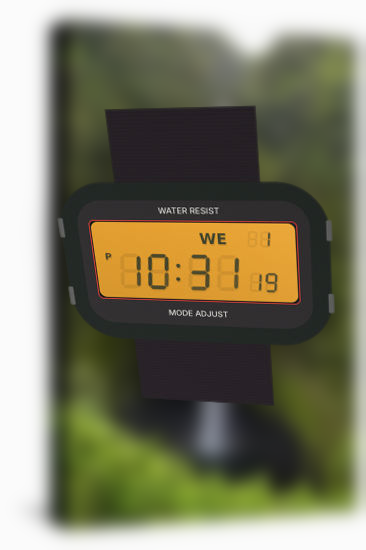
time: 10:31:19
